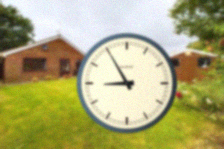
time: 8:55
